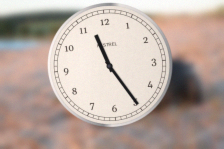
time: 11:25
